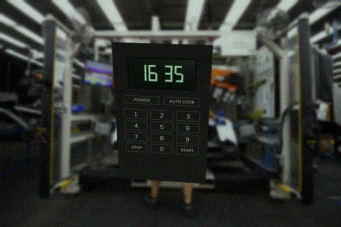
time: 16:35
